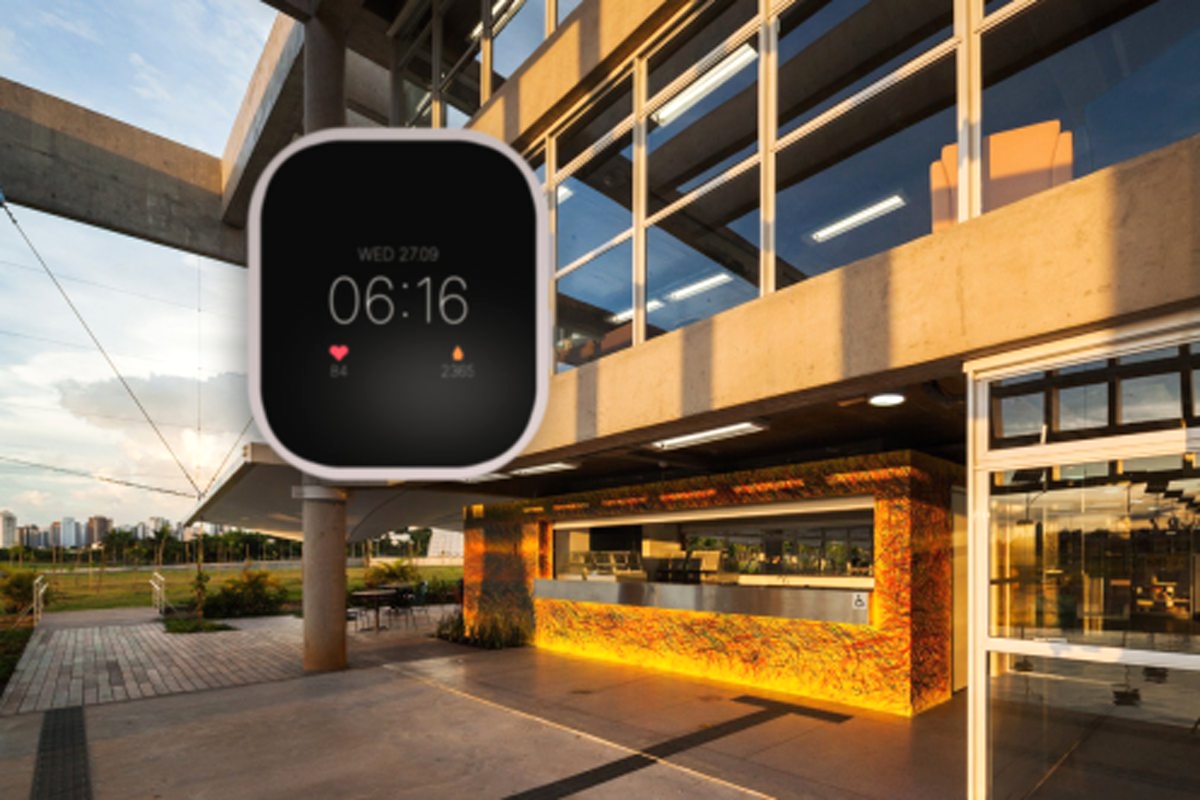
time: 6:16
